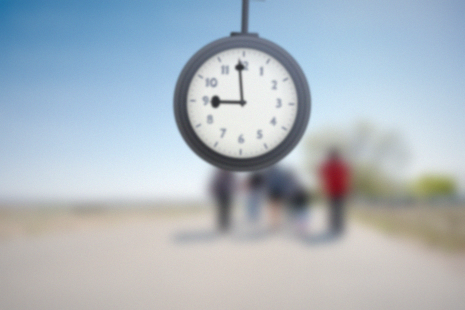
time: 8:59
